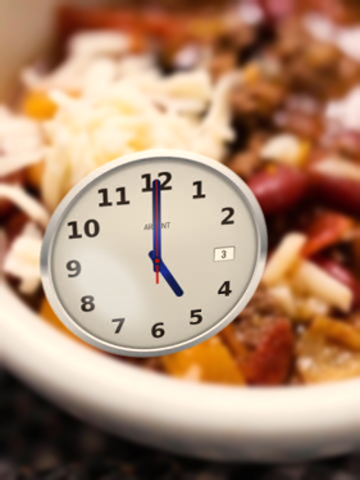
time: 5:00:00
